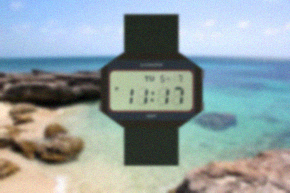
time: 11:17
